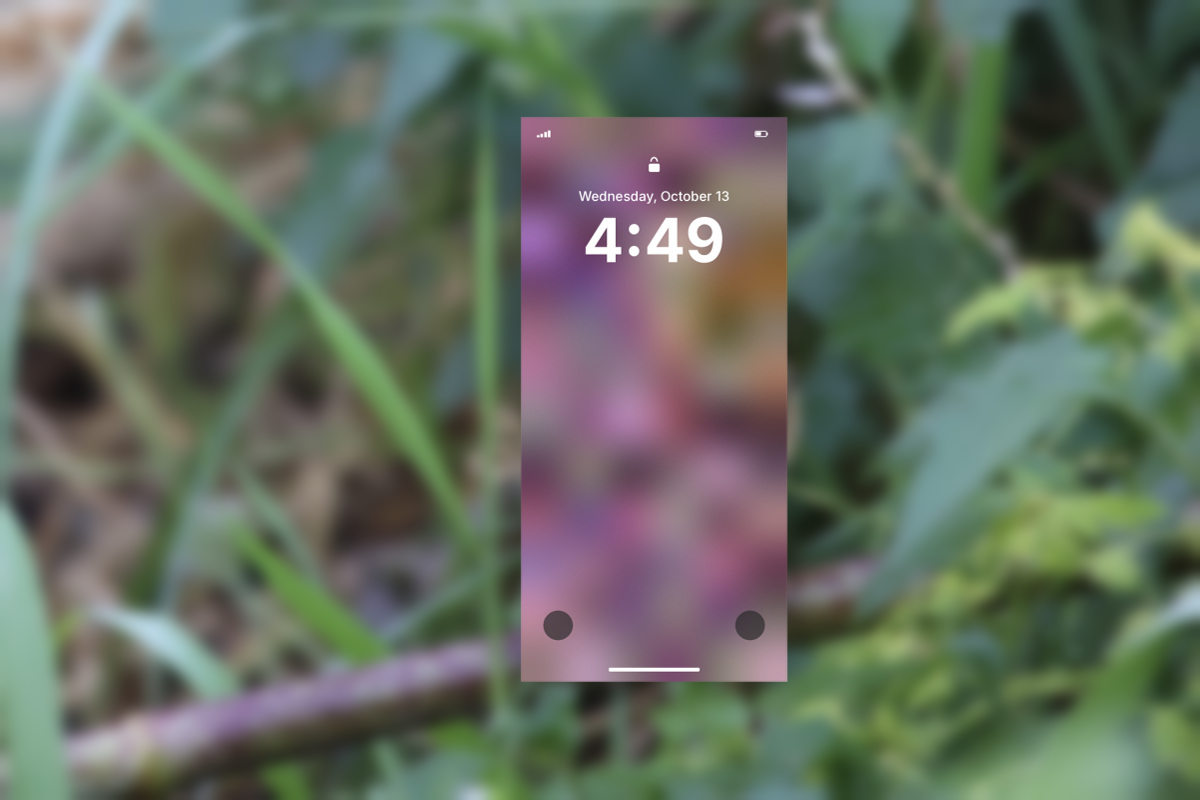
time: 4:49
